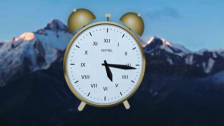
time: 5:16
